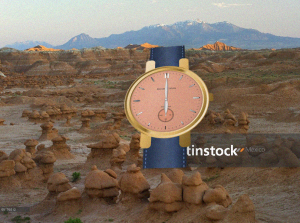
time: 6:00
